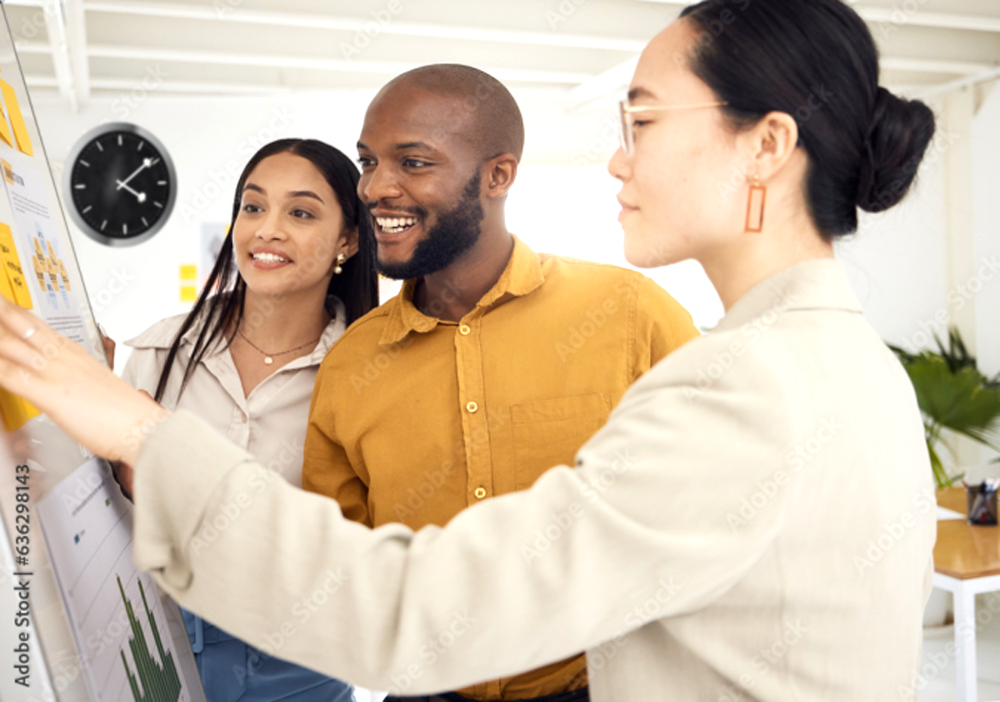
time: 4:09
